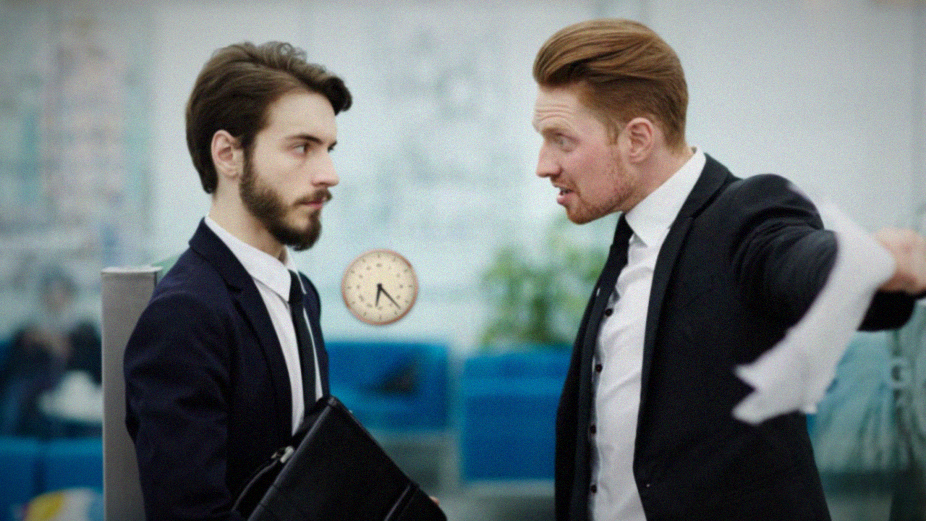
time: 6:23
